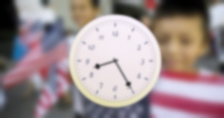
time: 8:25
